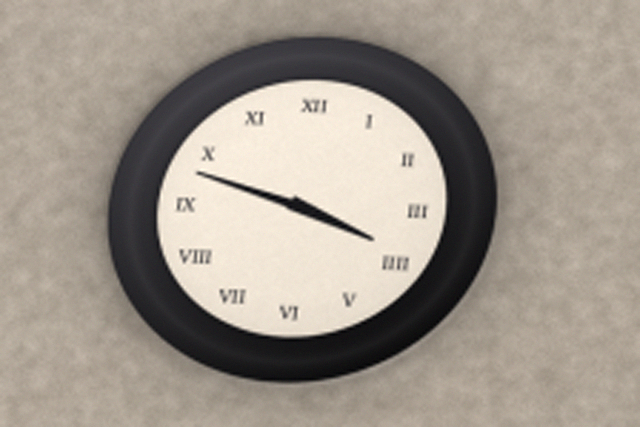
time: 3:48
